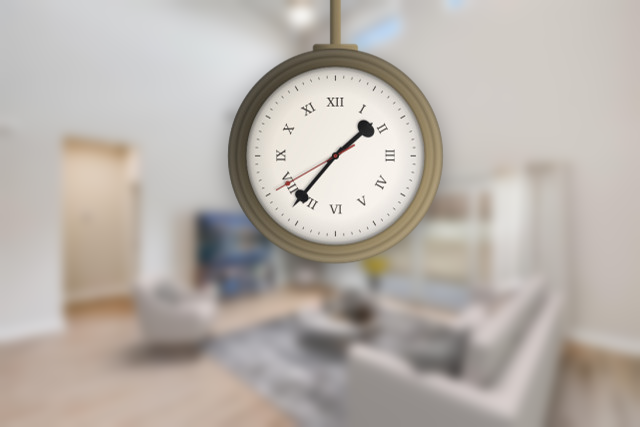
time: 1:36:40
